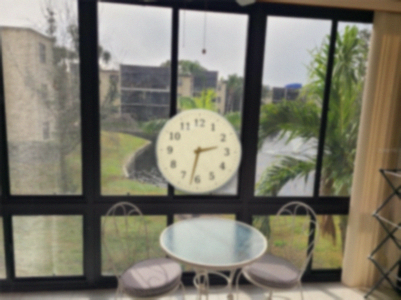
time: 2:32
